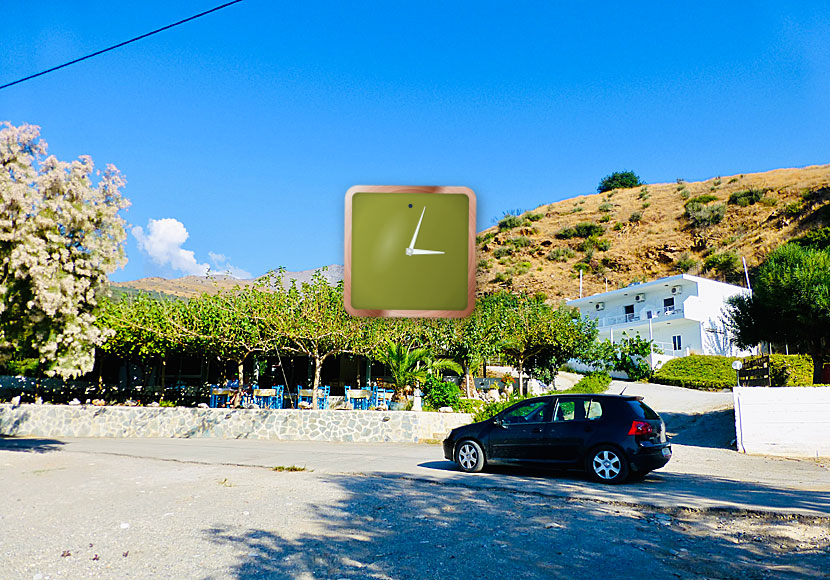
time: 3:03
